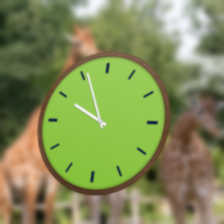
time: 9:56
